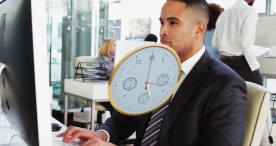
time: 5:17
